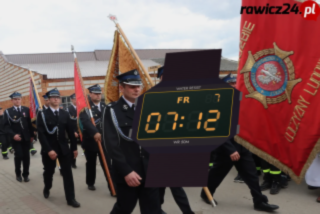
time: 7:12
